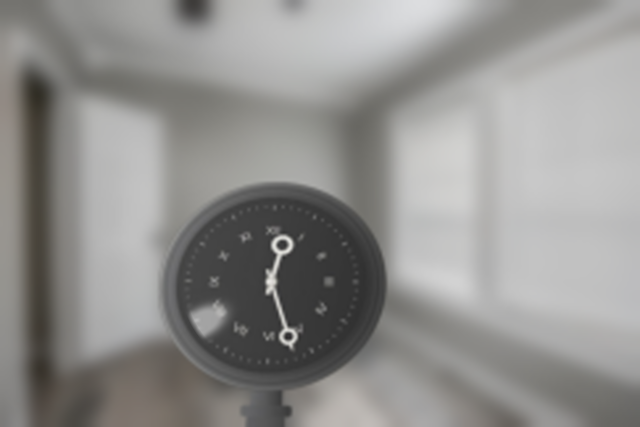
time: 12:27
